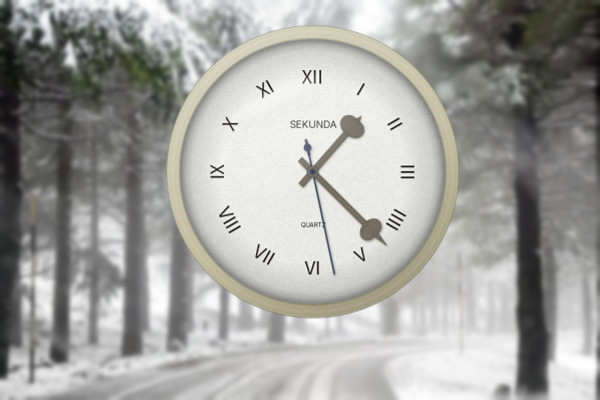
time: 1:22:28
